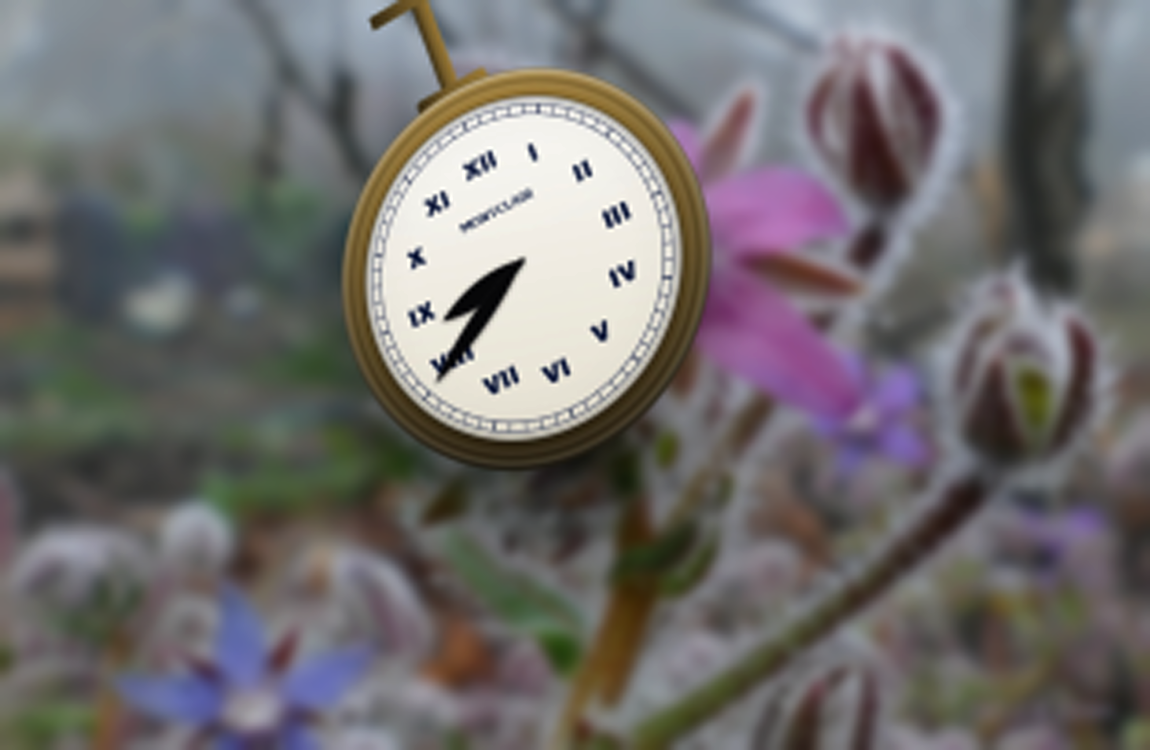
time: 8:40
